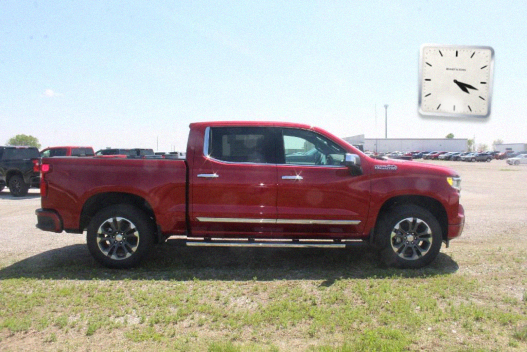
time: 4:18
